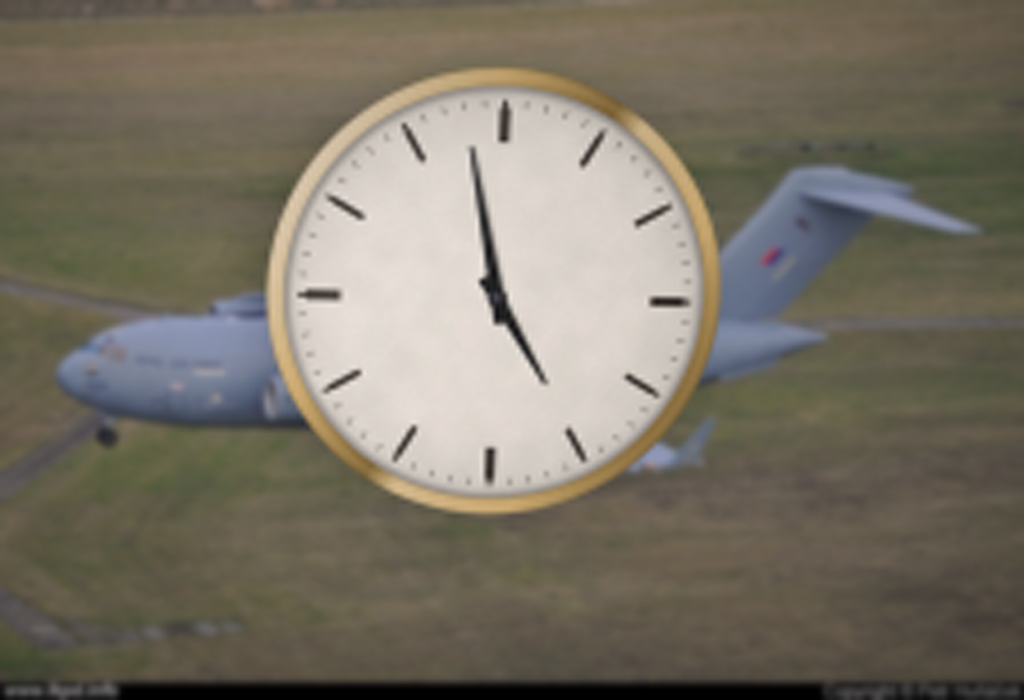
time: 4:58
